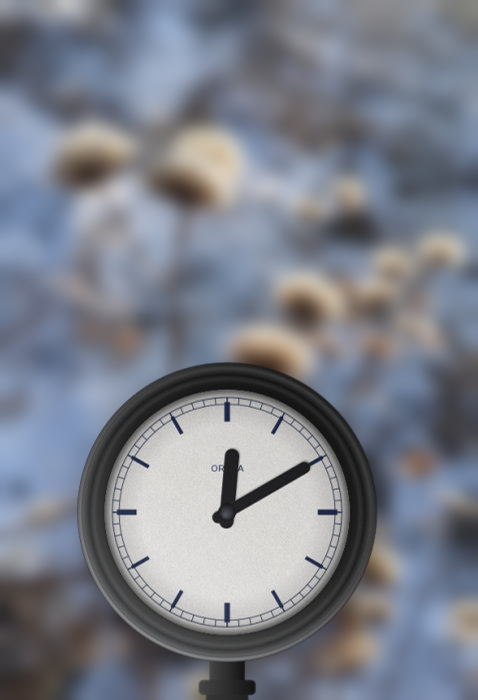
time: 12:10
